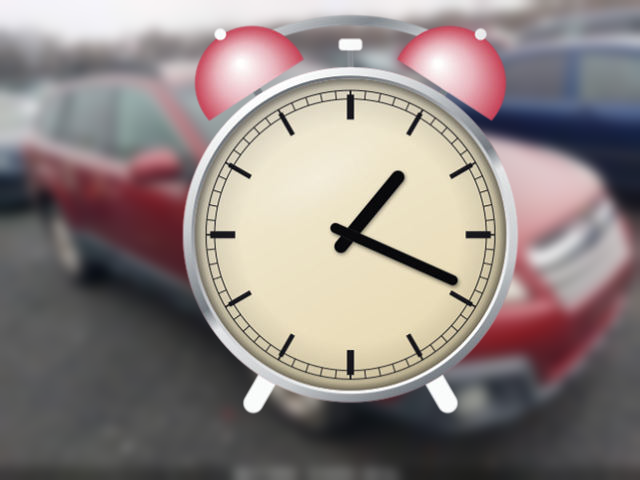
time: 1:19
